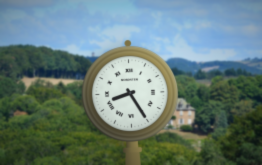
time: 8:25
